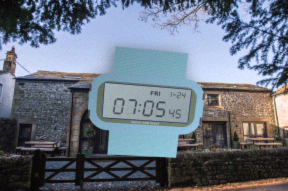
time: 7:05:45
